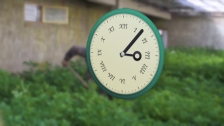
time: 3:07
